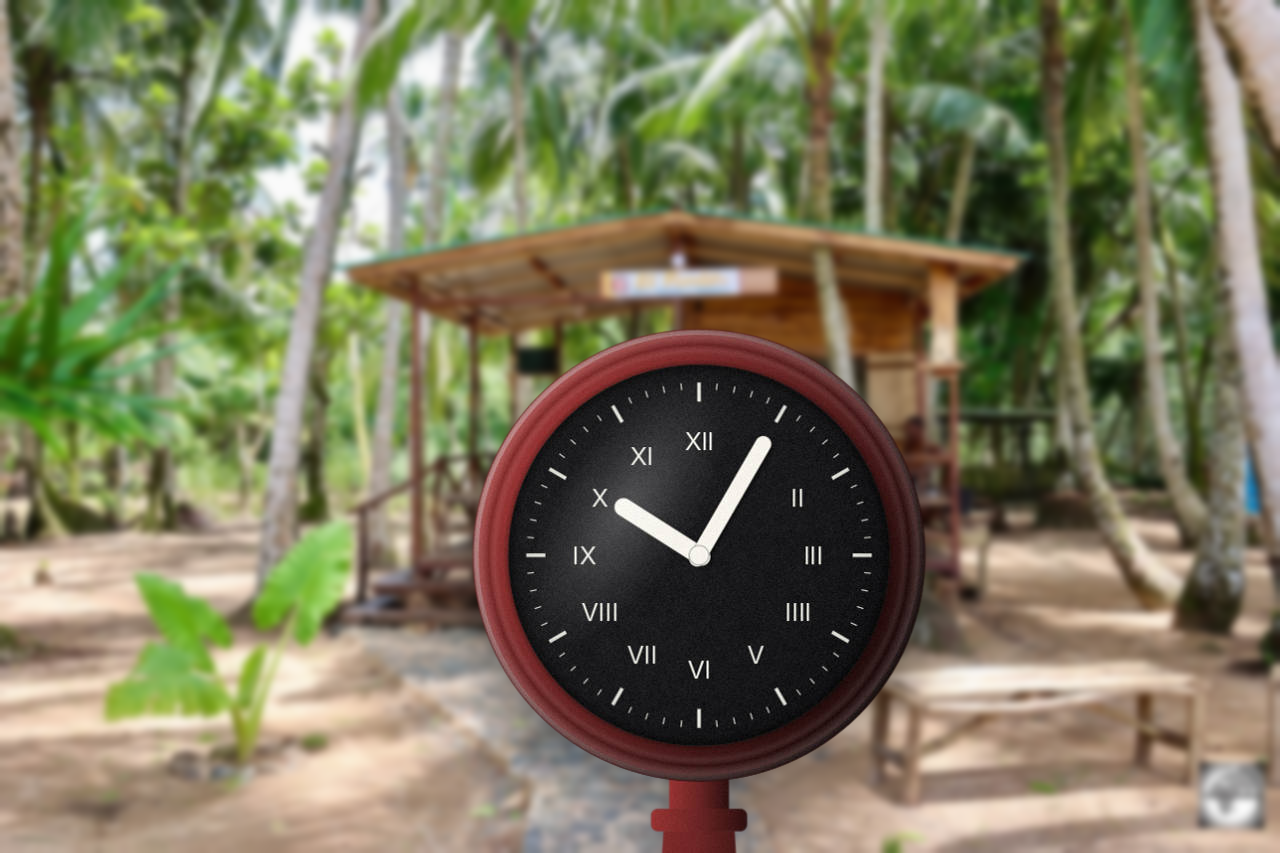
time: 10:05
